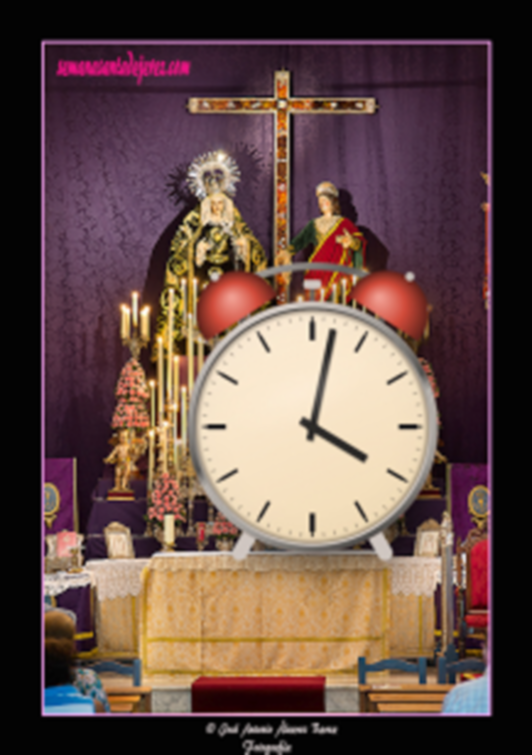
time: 4:02
